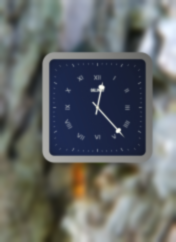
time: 12:23
